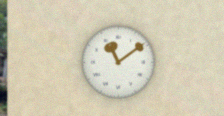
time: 11:09
